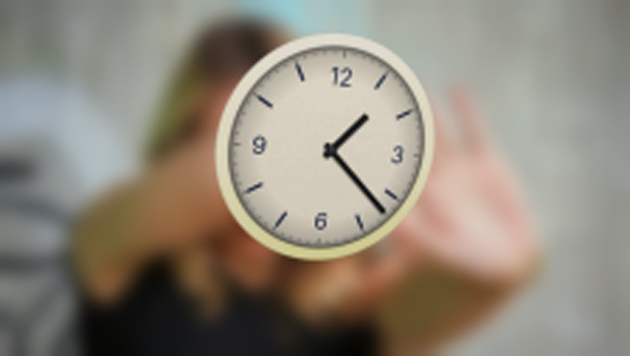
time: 1:22
